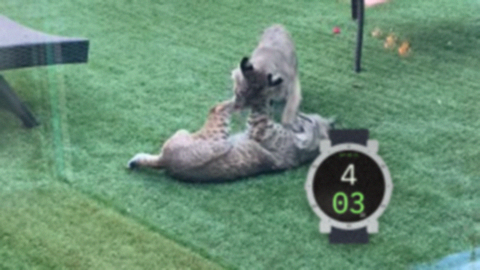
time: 4:03
